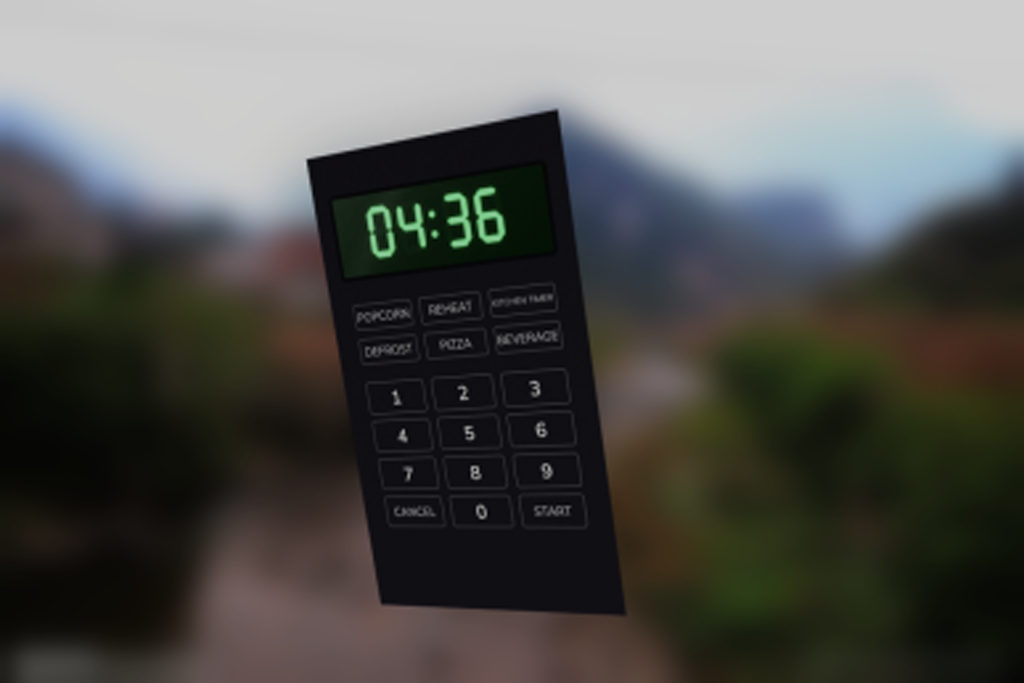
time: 4:36
